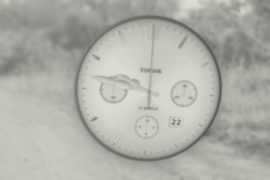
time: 9:47
